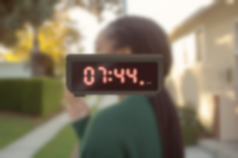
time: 7:44
